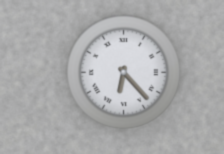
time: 6:23
